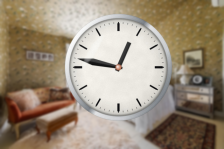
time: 12:47
